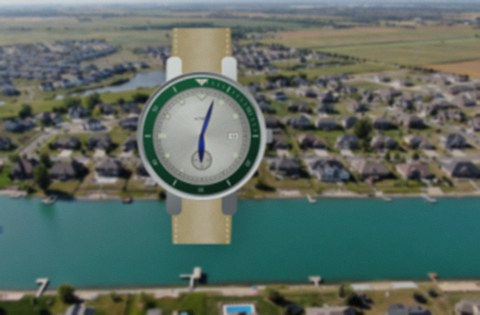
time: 6:03
